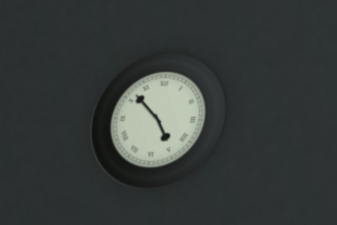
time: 4:52
